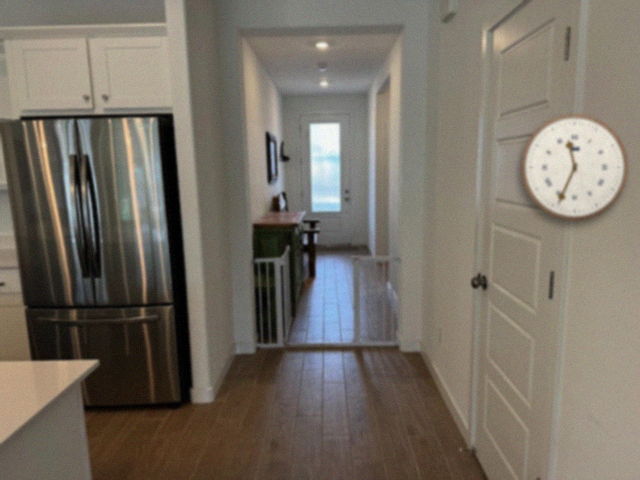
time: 11:34
